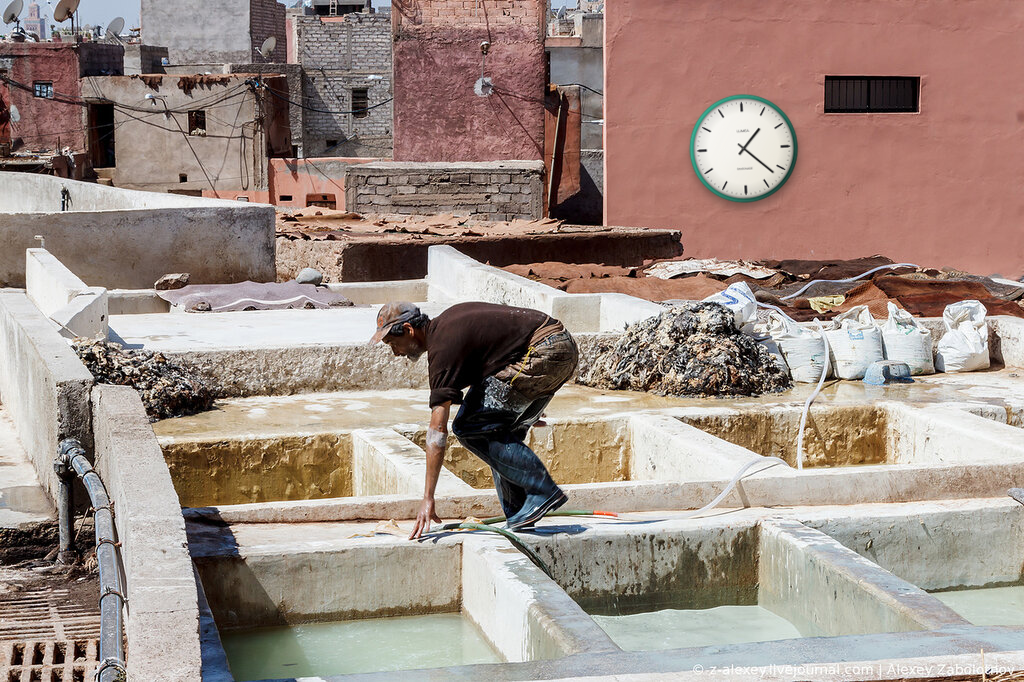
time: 1:22
